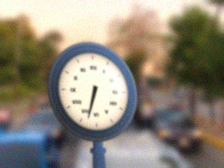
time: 6:33
